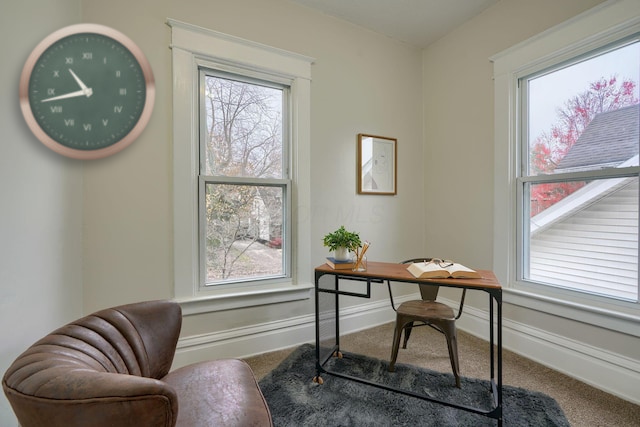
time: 10:43
